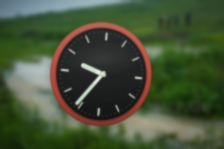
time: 9:36
